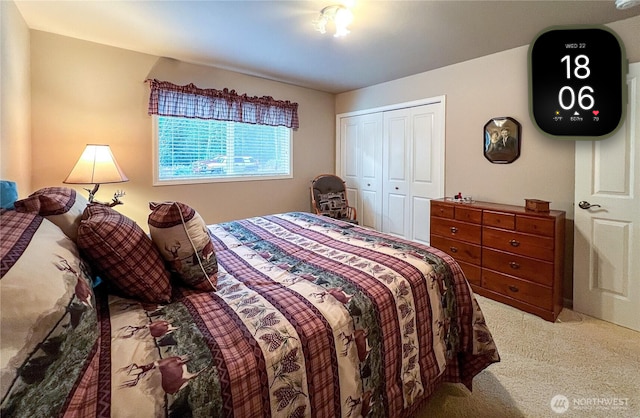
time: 18:06
